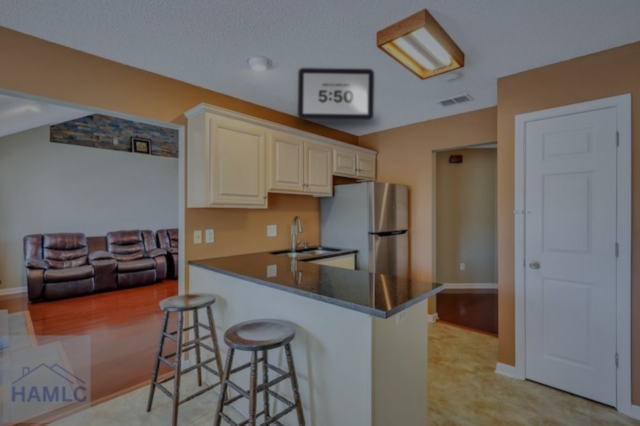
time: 5:50
